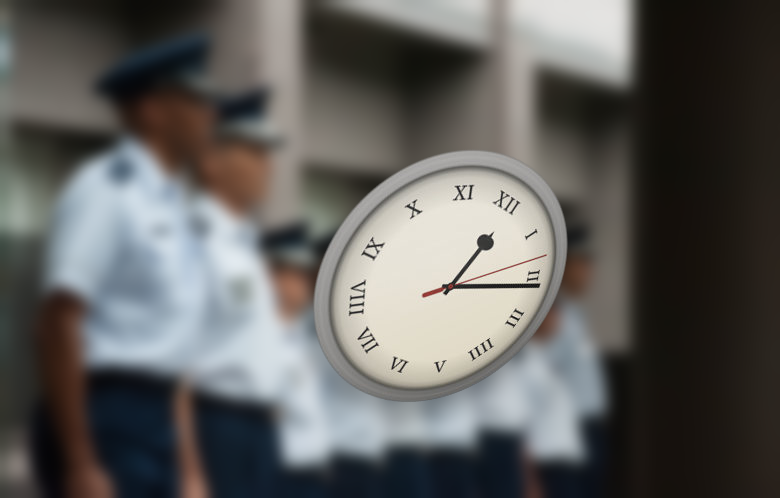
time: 12:11:08
